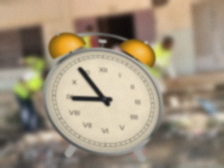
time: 8:54
